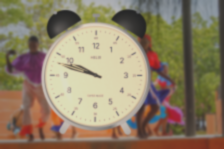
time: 9:48
